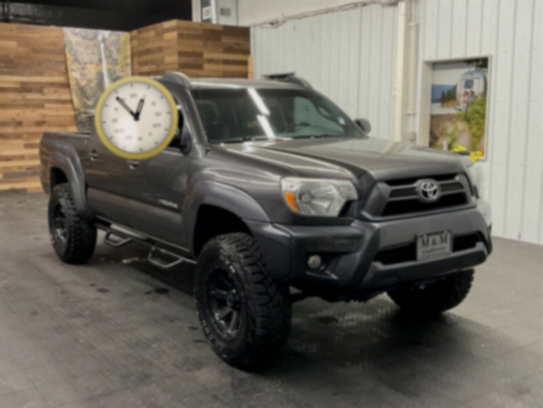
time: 12:54
